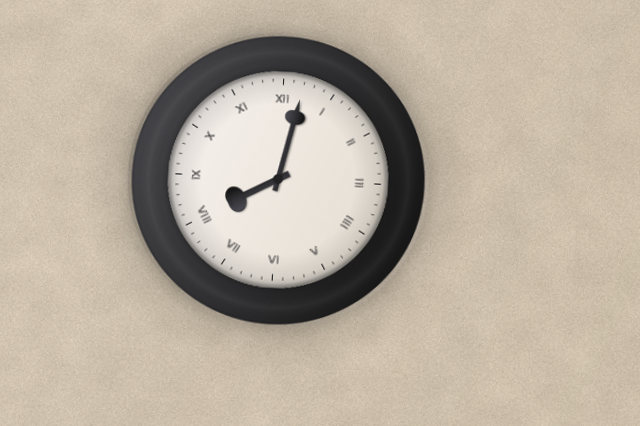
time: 8:02
